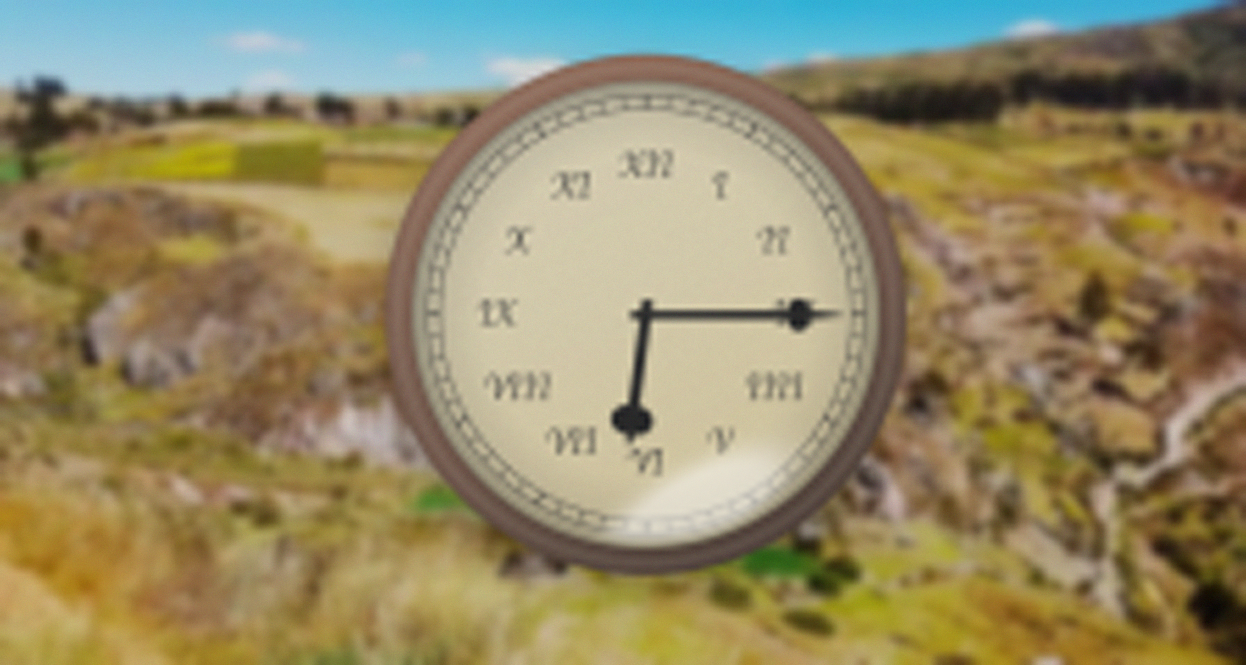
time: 6:15
